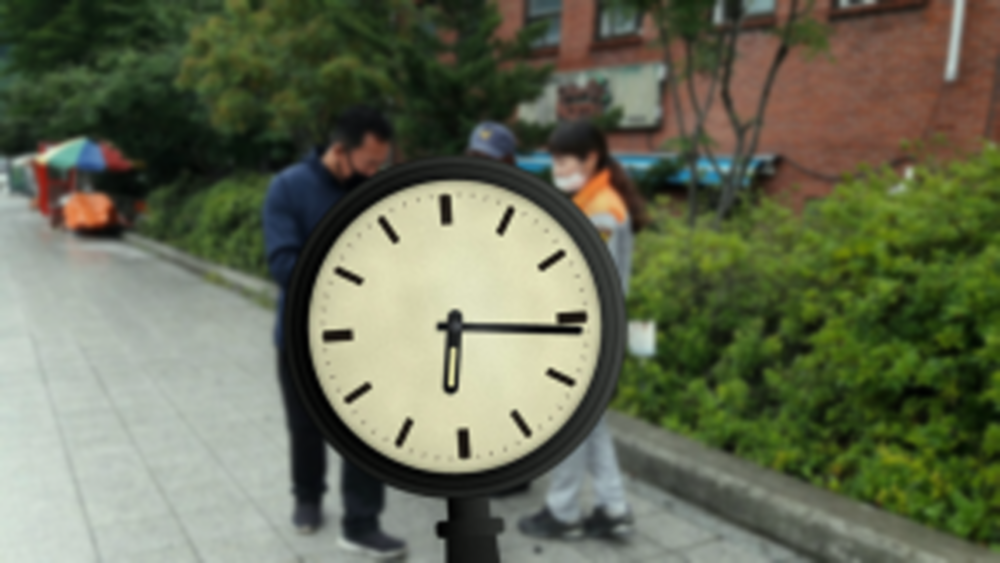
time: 6:16
